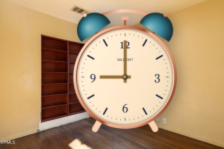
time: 9:00
